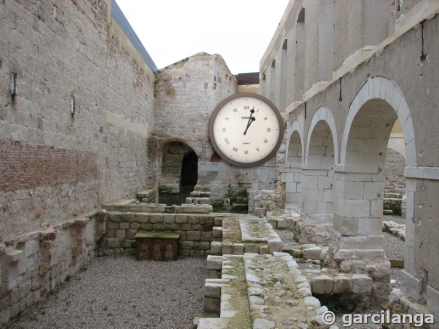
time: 1:03
